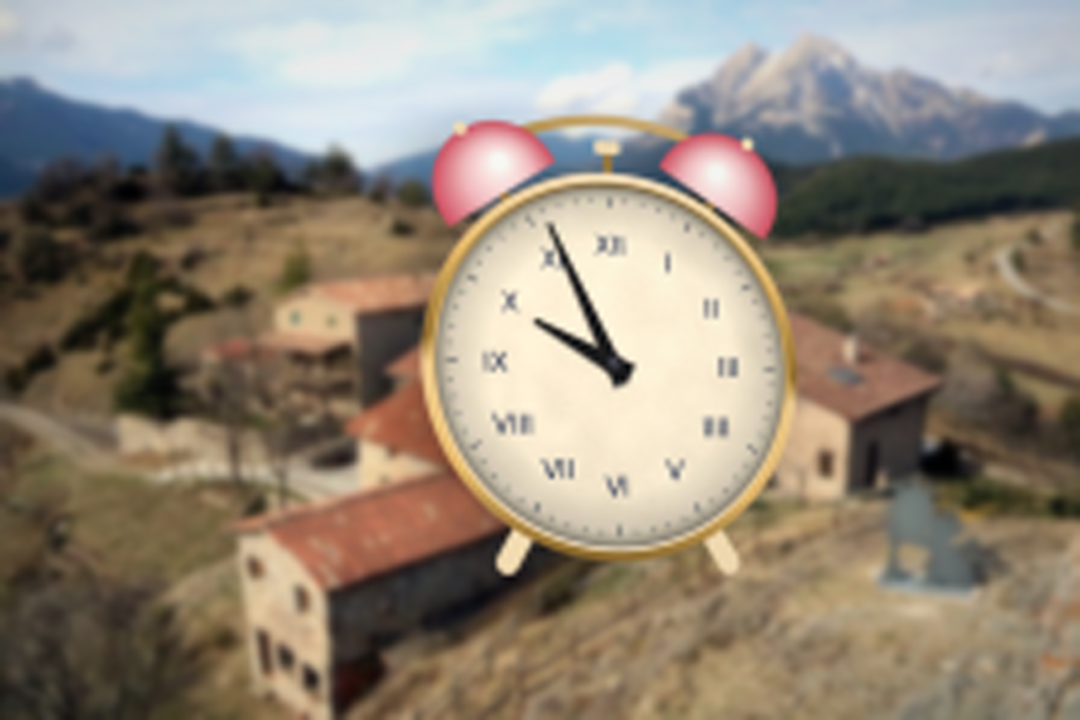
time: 9:56
